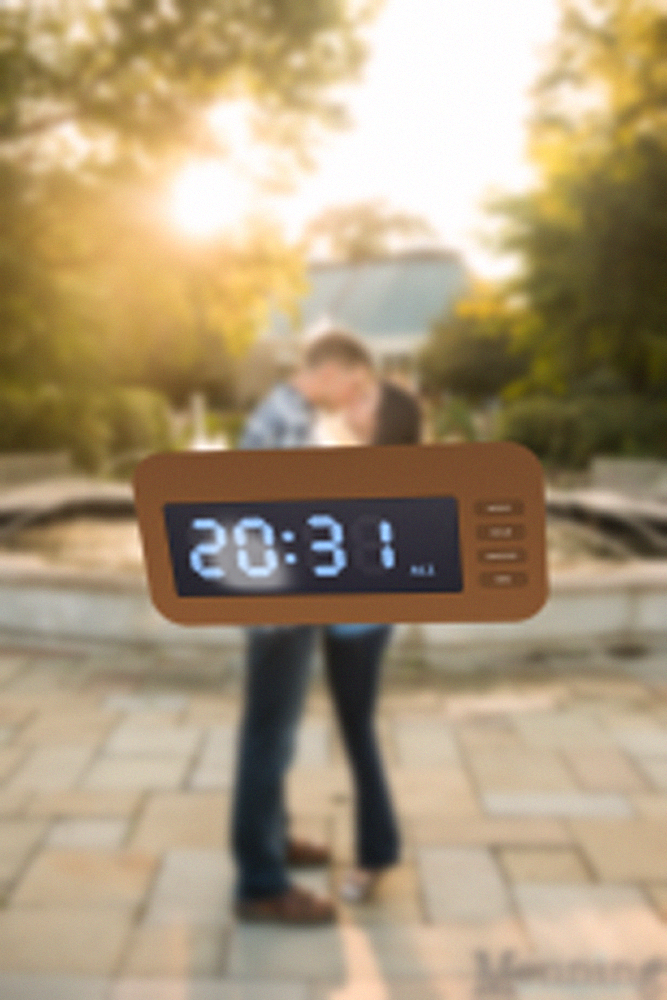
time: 20:31
